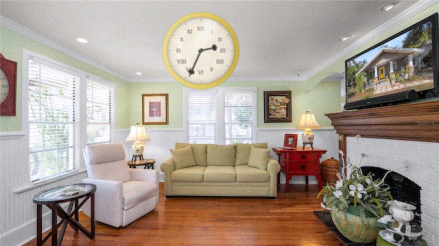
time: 2:34
